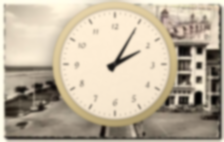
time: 2:05
